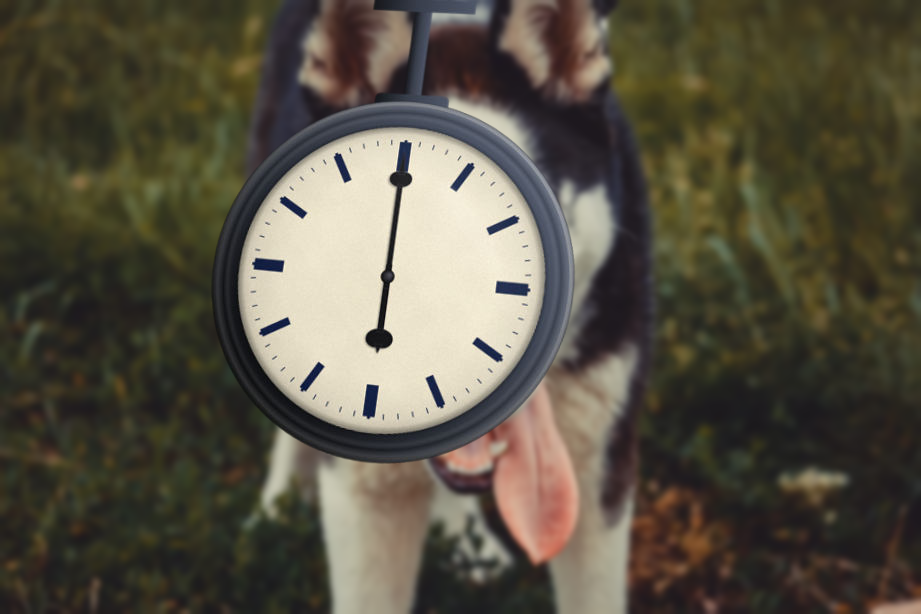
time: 6:00
